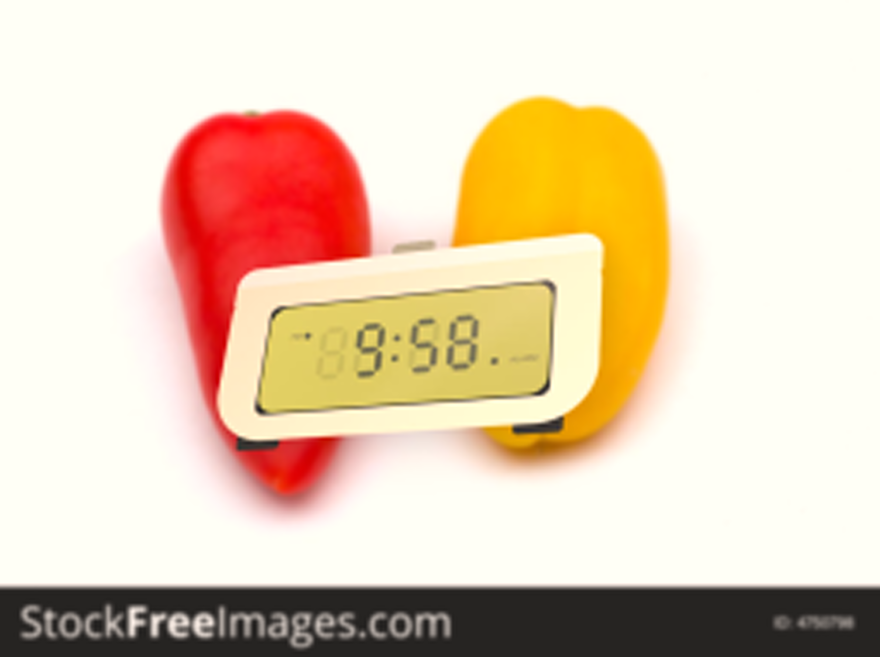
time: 9:58
